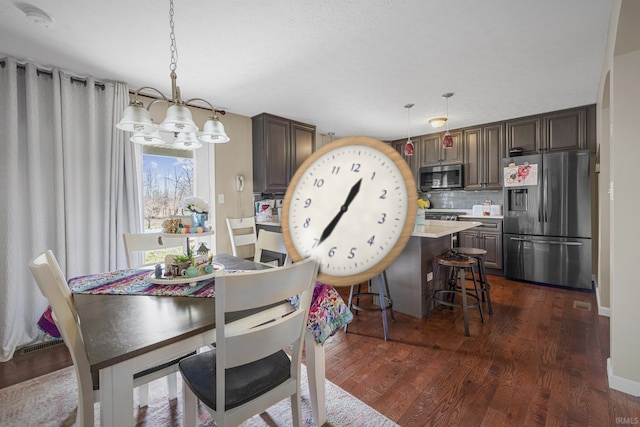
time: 12:34
